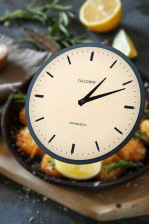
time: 1:11
